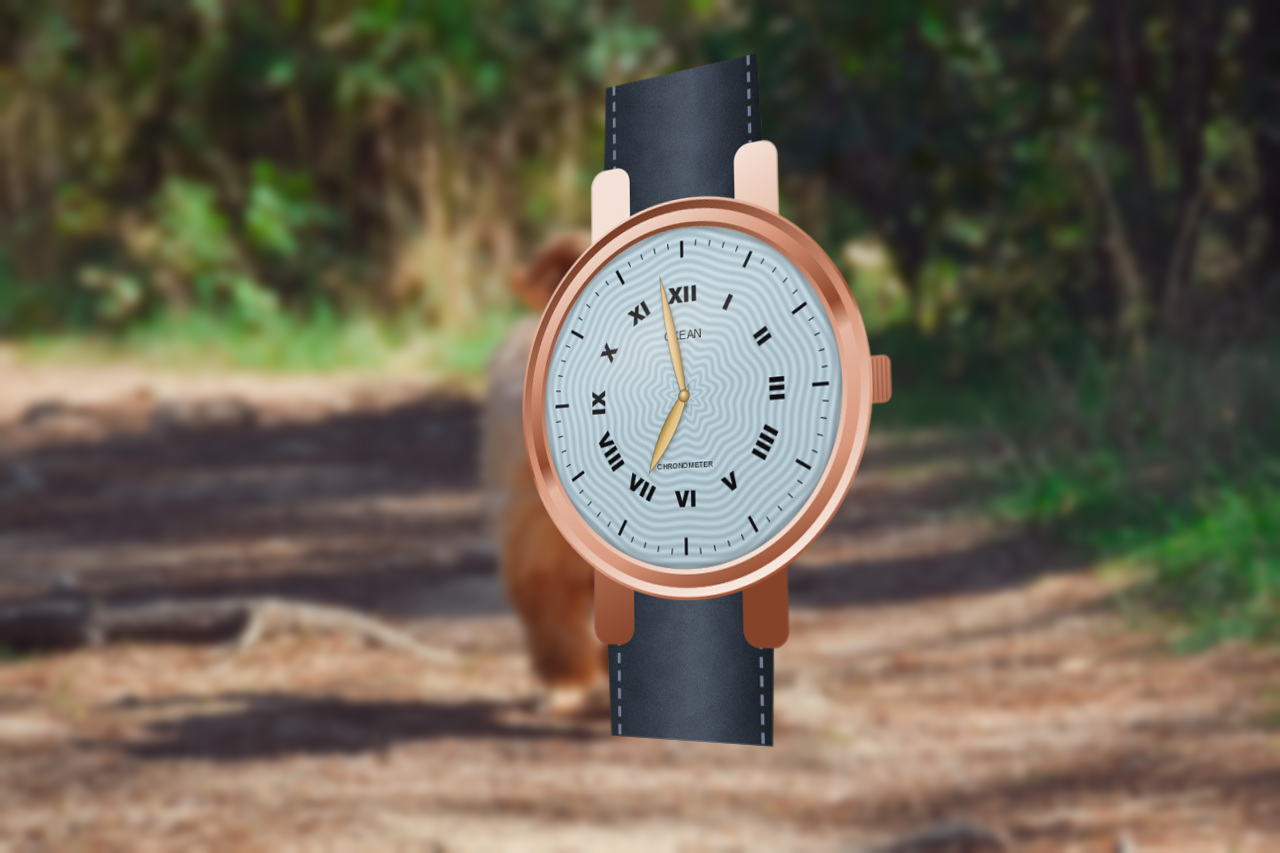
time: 6:58
